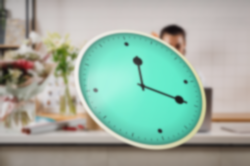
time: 12:20
